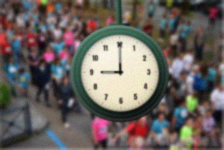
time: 9:00
